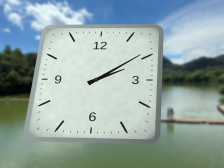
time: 2:09
